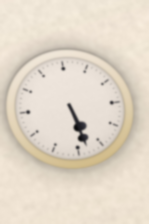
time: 5:28
